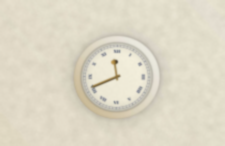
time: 11:41
